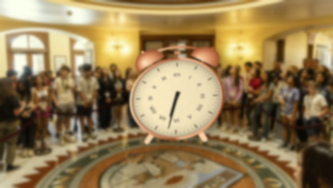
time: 6:32
